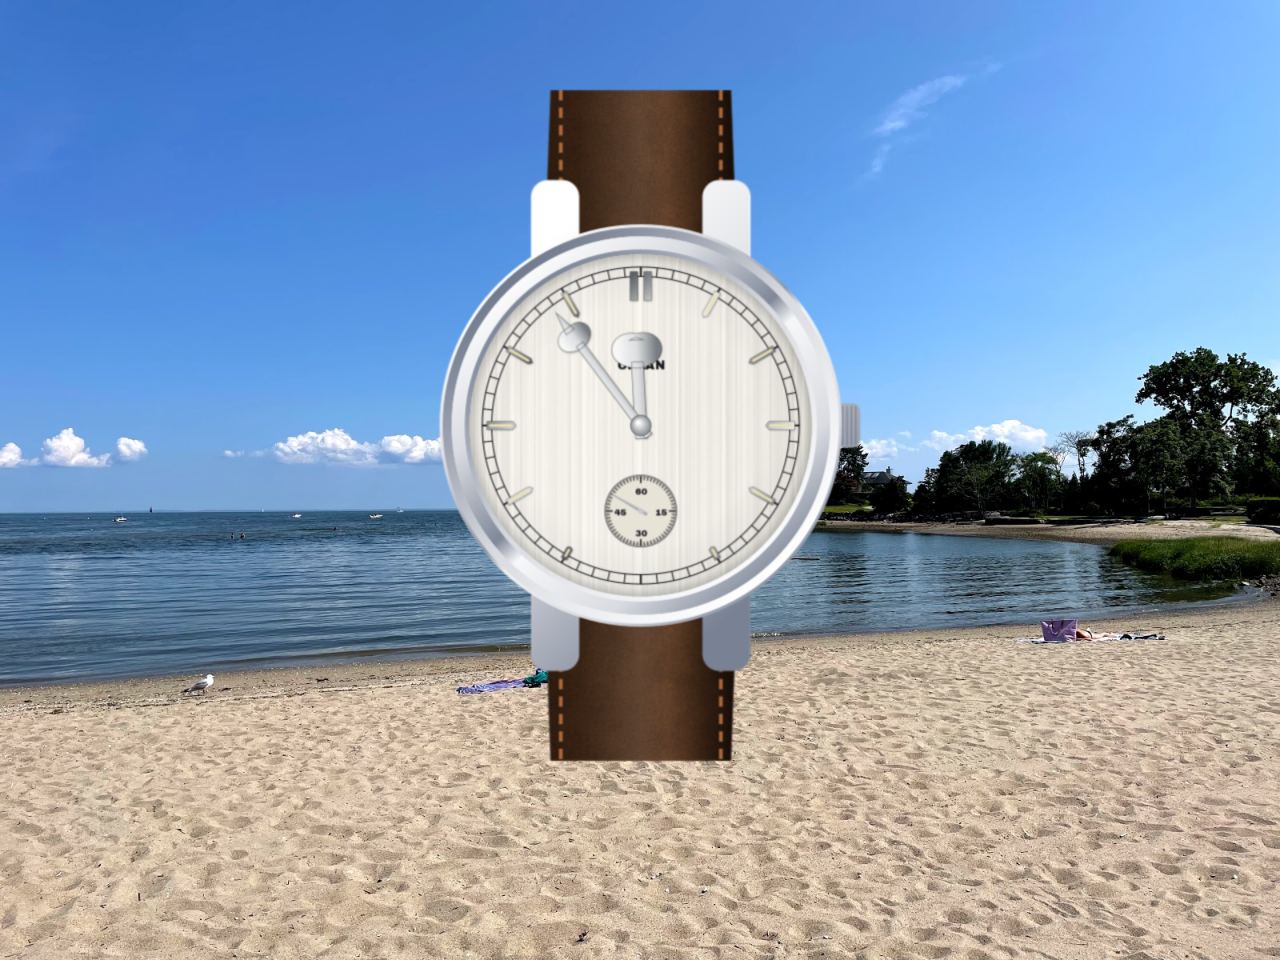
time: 11:53:50
